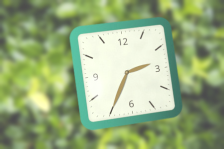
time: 2:35
